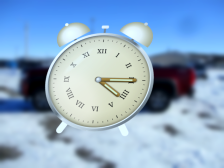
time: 4:15
